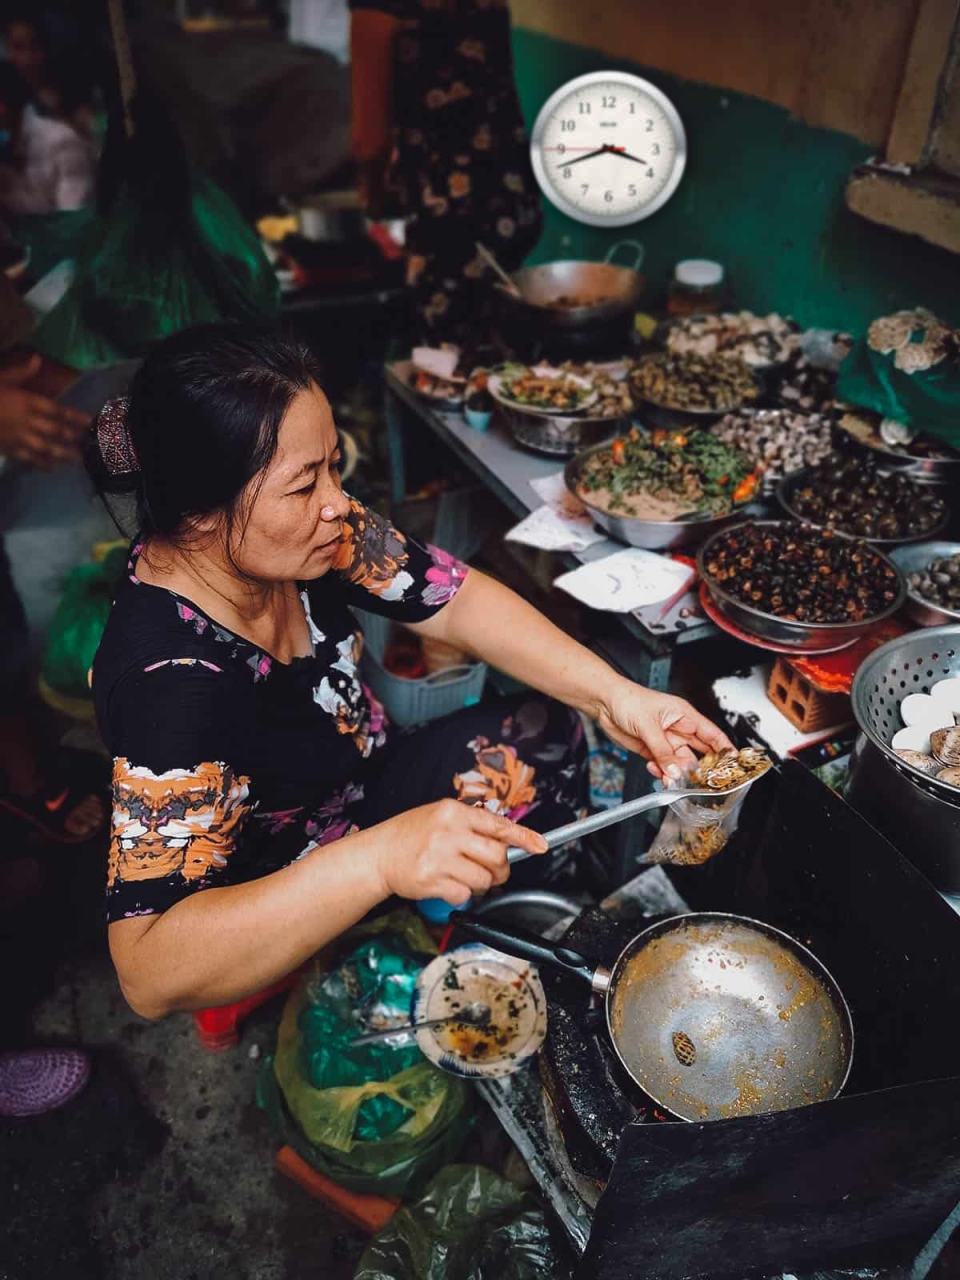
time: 3:41:45
